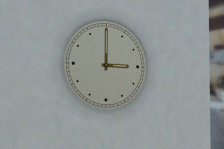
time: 3:00
